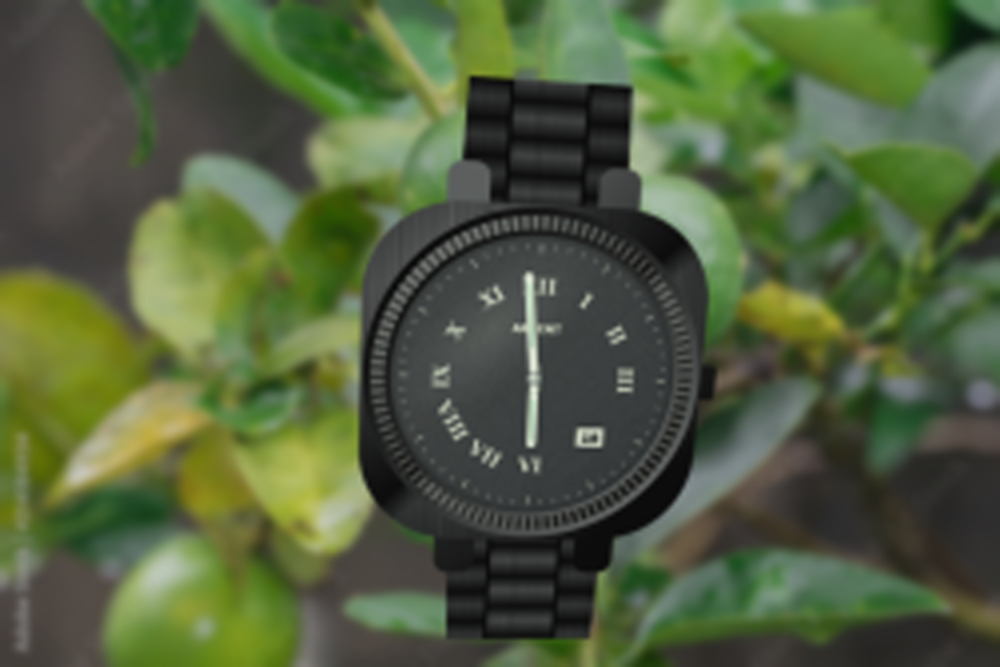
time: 5:59
